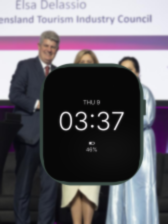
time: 3:37
